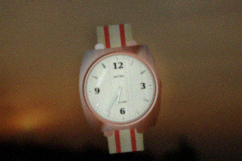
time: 6:36
